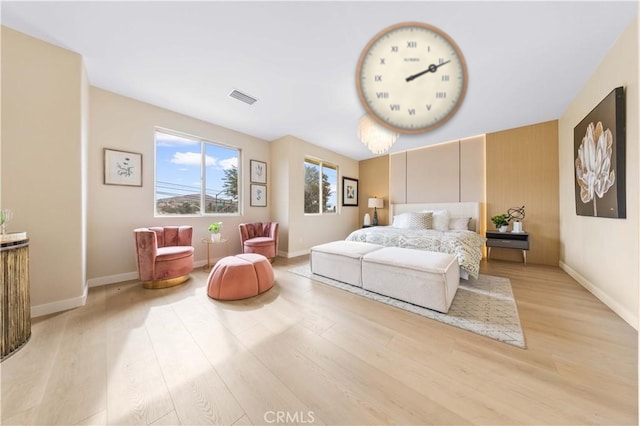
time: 2:11
